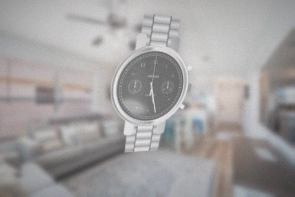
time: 5:27
